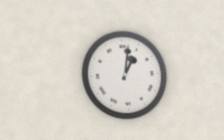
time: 1:02
